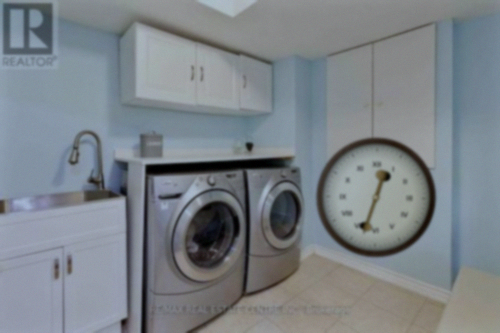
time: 12:33
